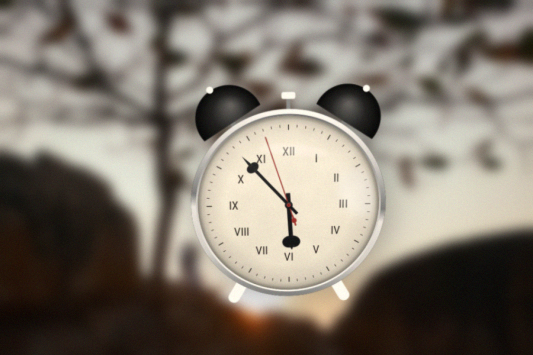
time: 5:52:57
